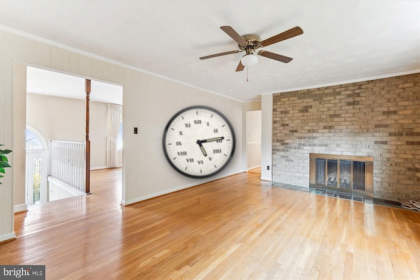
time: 5:14
